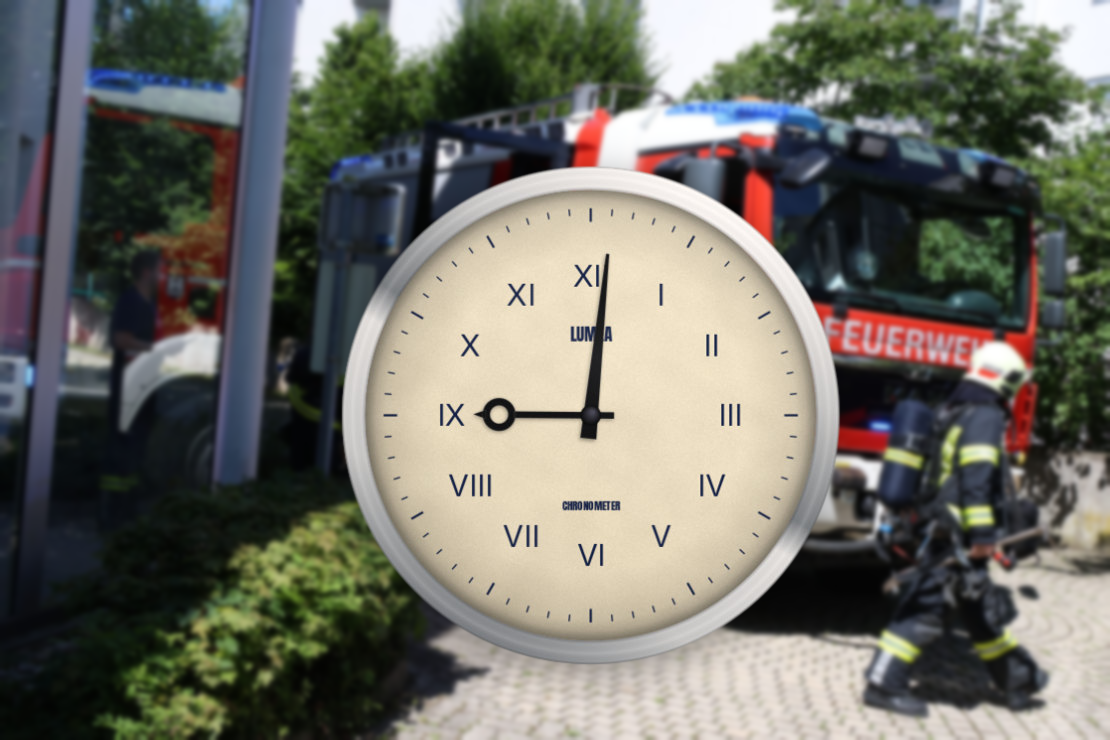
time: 9:01
